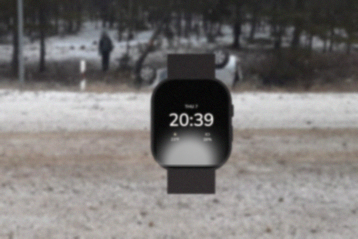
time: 20:39
